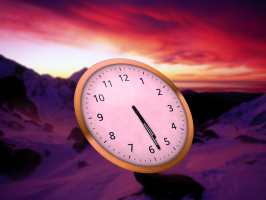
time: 5:28
